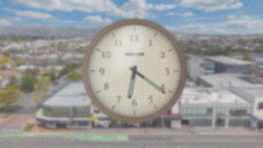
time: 6:21
